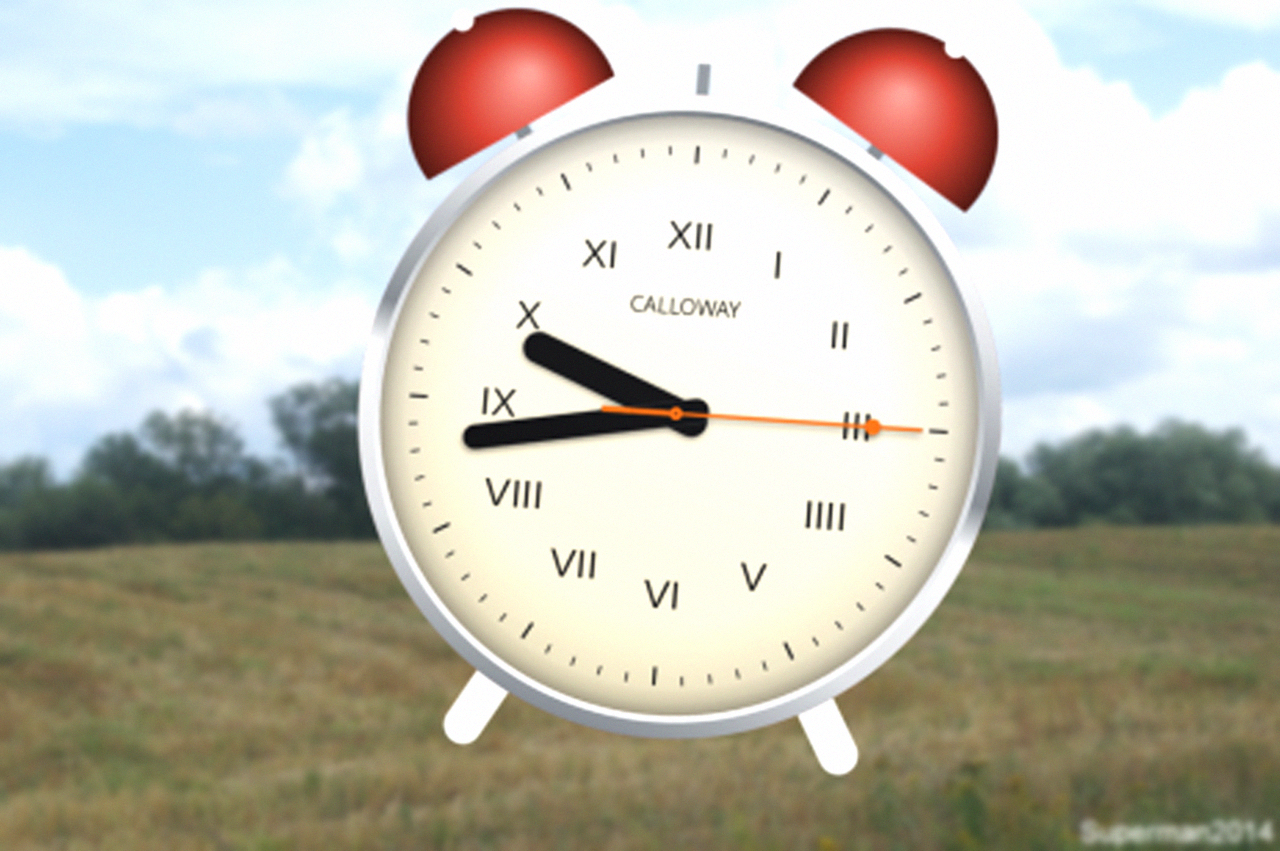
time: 9:43:15
